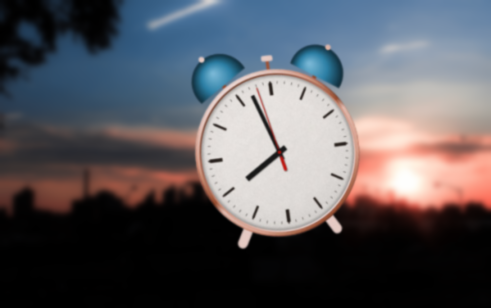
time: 7:56:58
